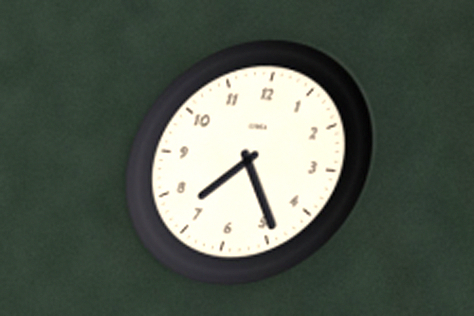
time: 7:24
